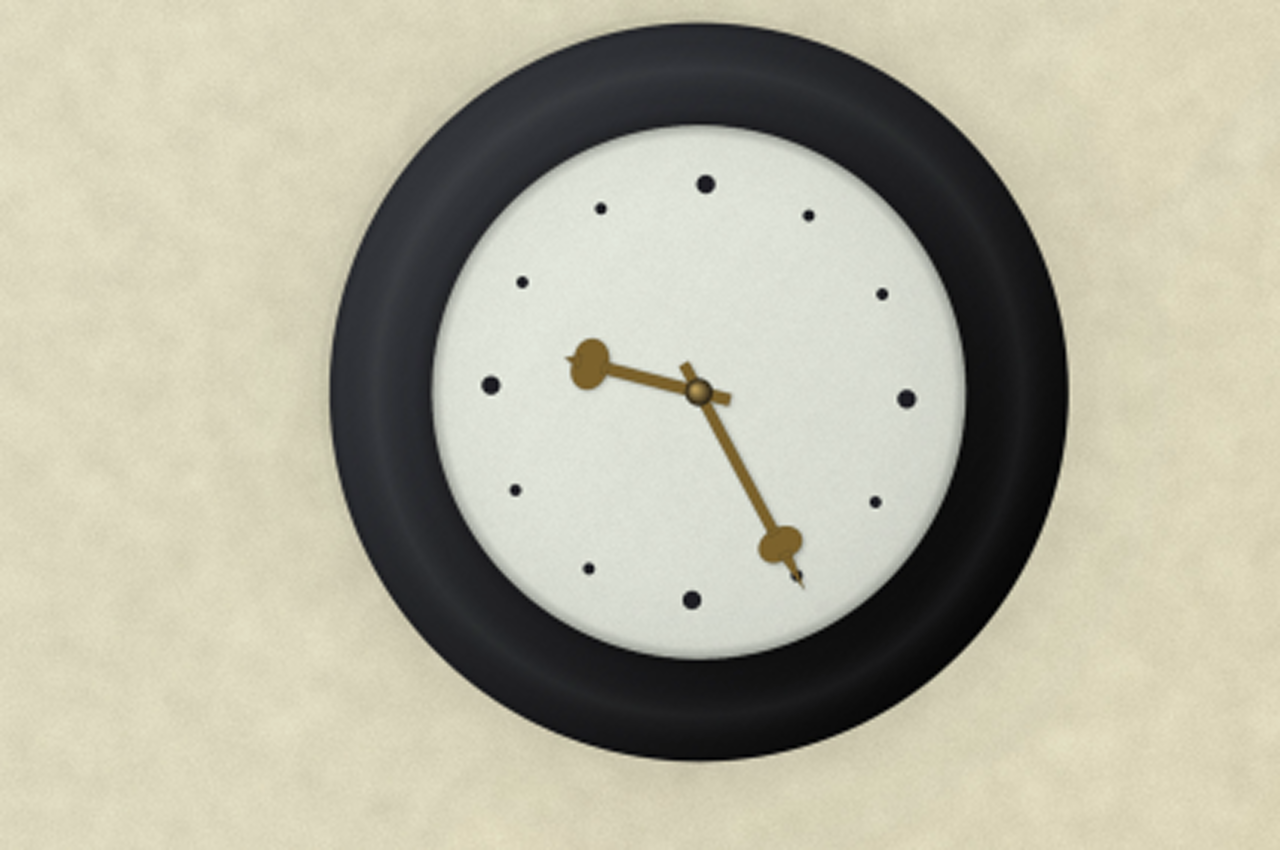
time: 9:25
